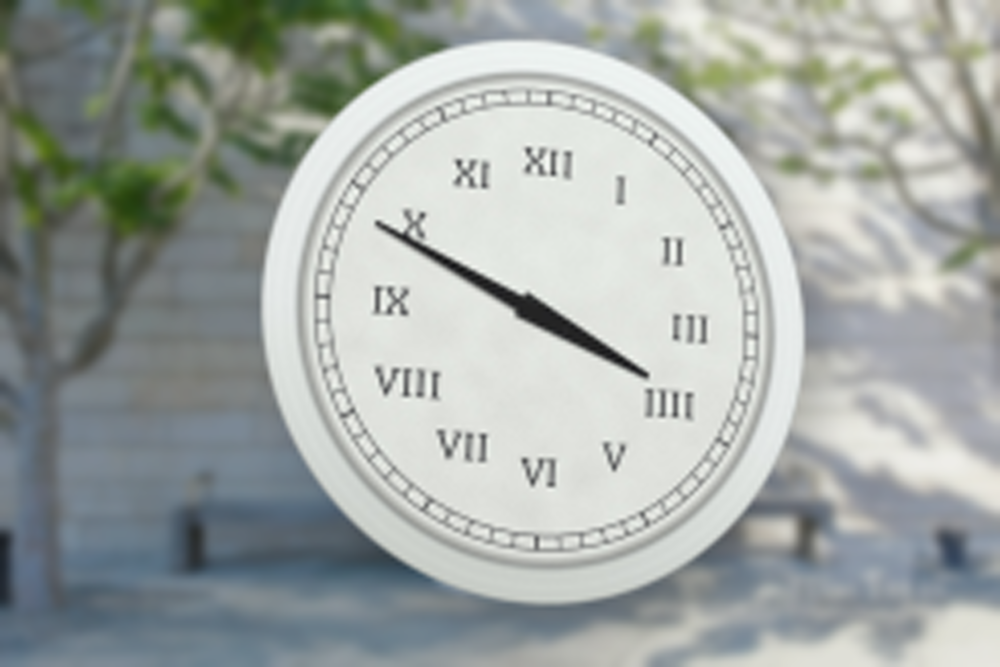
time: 3:49
